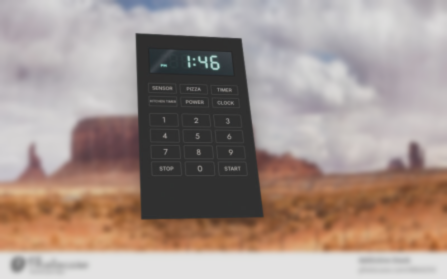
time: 1:46
